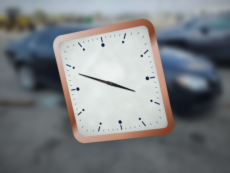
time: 3:49
